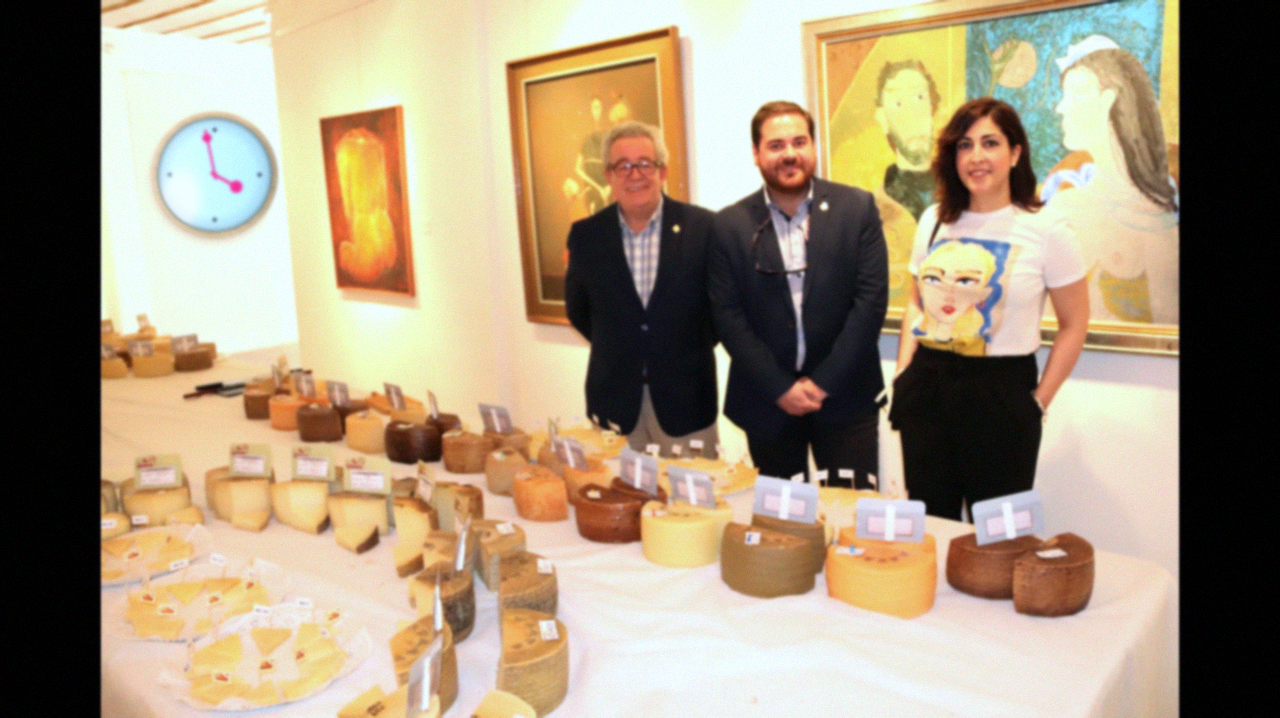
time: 3:58
